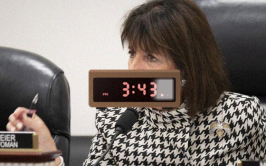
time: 3:43
